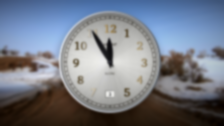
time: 11:55
